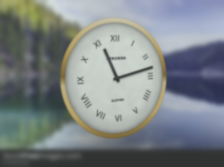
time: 11:13
